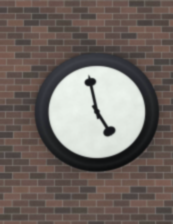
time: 4:58
